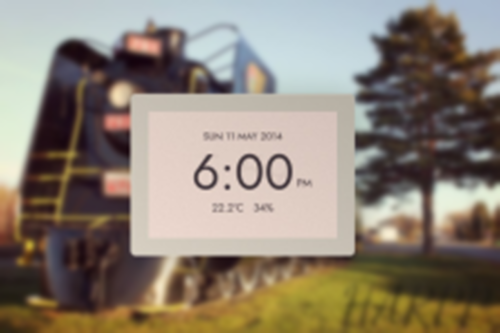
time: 6:00
